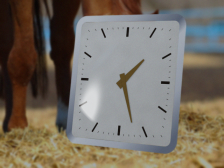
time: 1:27
